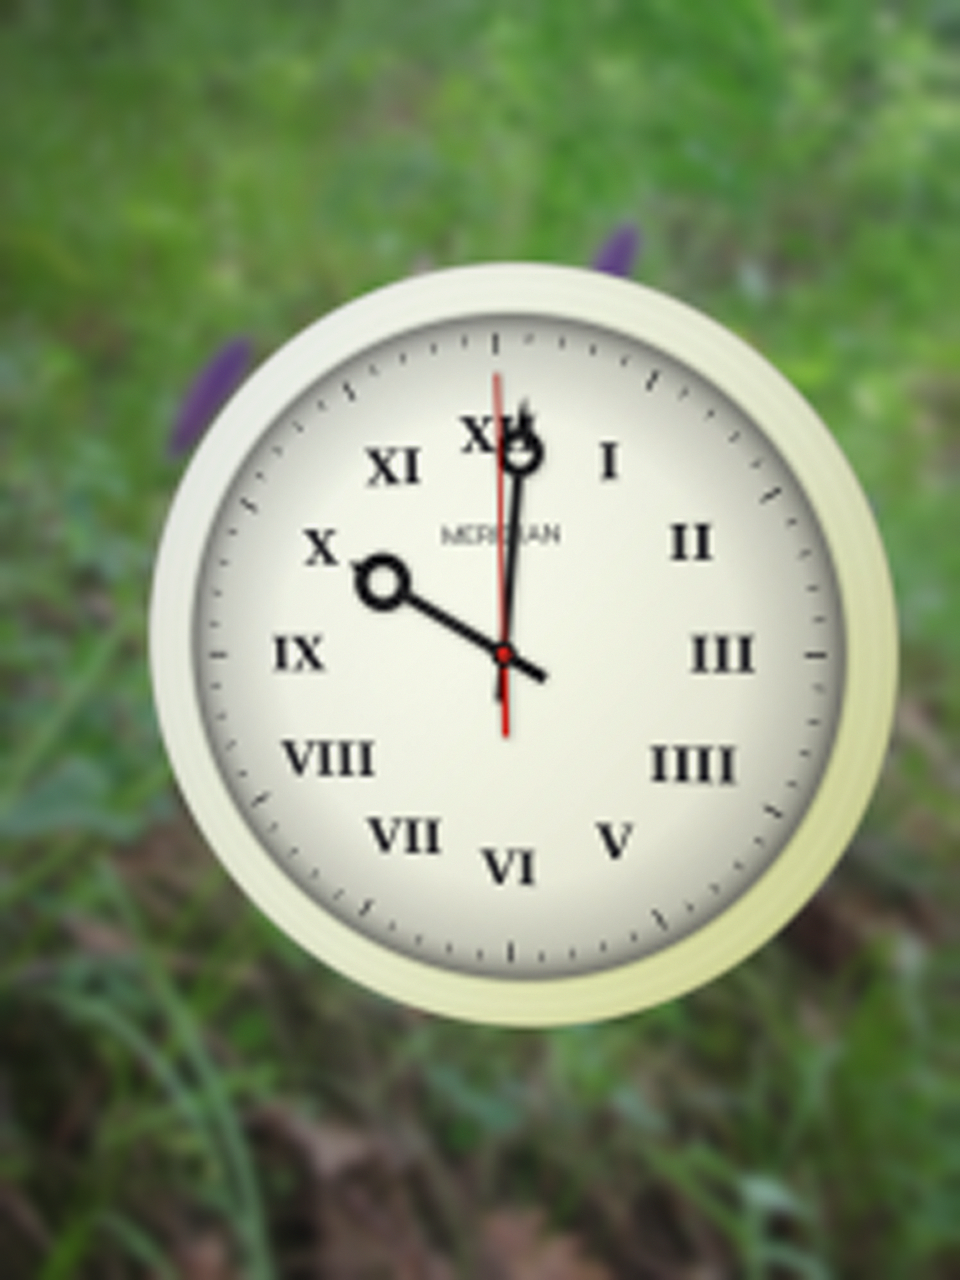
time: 10:01:00
